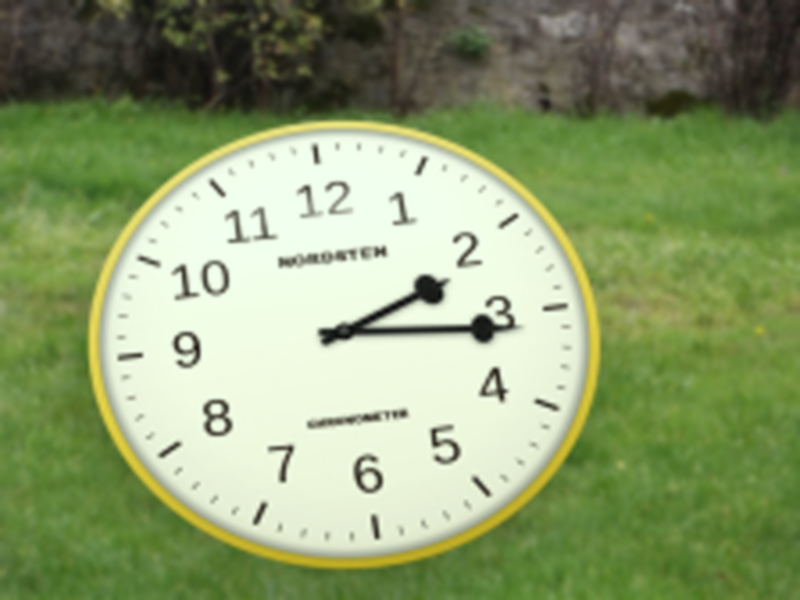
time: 2:16
